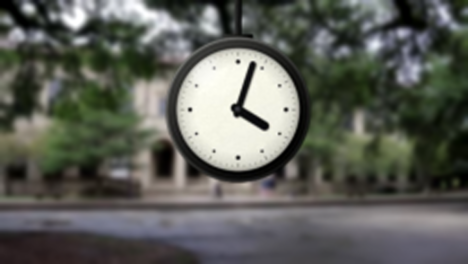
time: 4:03
